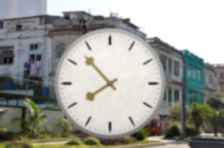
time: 7:53
